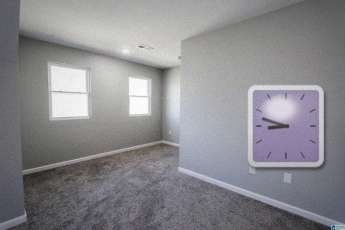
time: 8:48
